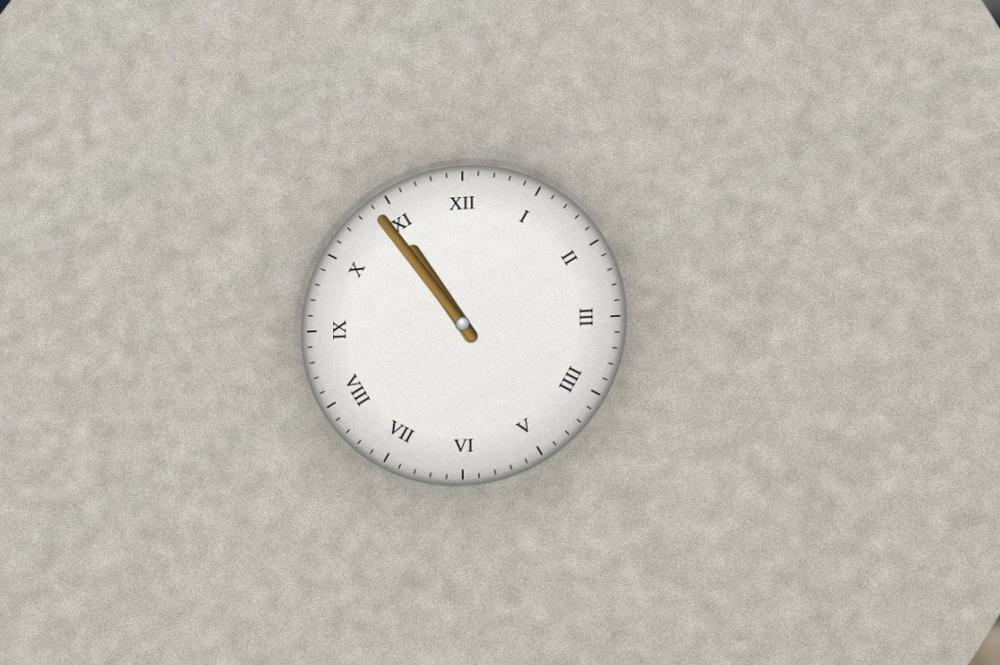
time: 10:54
